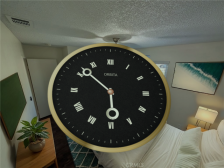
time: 5:52
